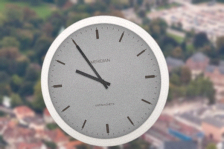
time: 9:55
